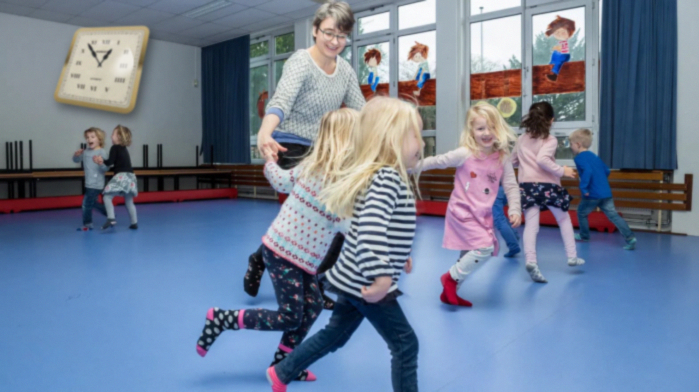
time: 12:53
